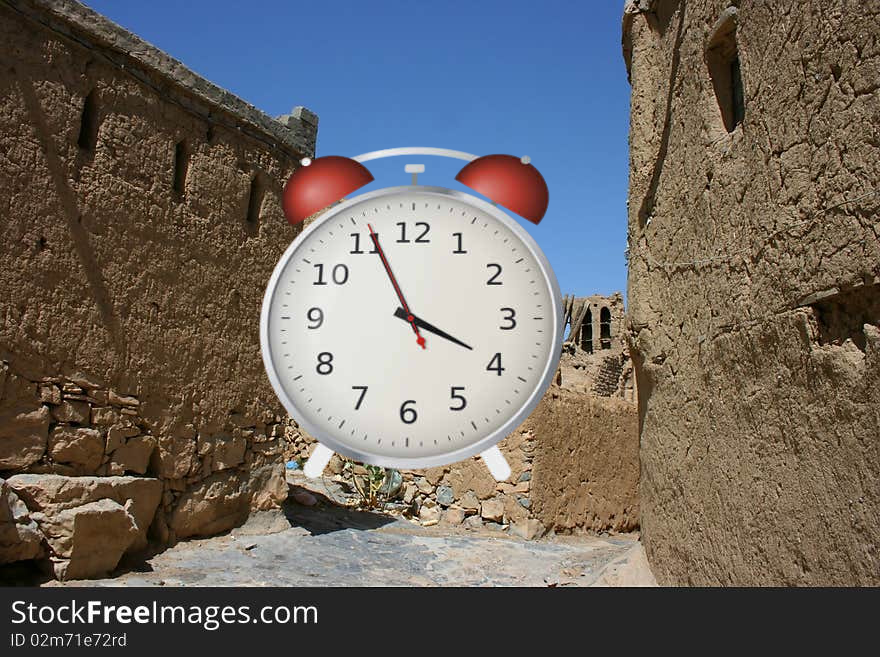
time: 3:55:56
